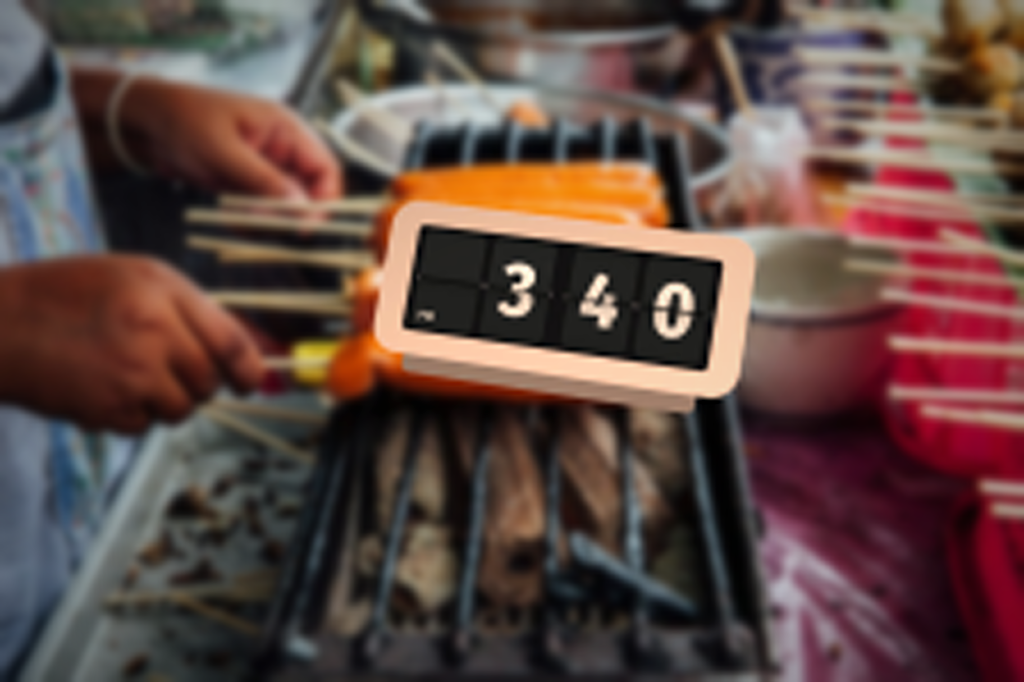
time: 3:40
